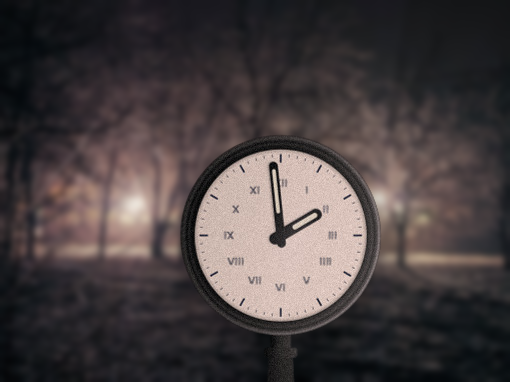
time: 1:59
